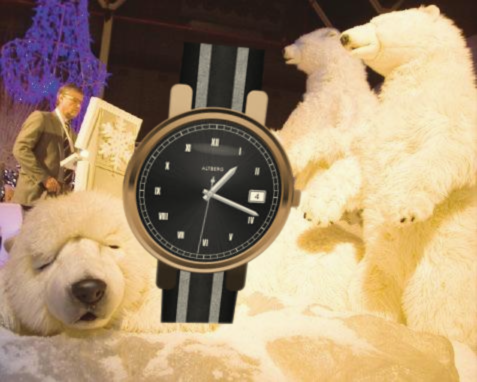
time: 1:18:31
